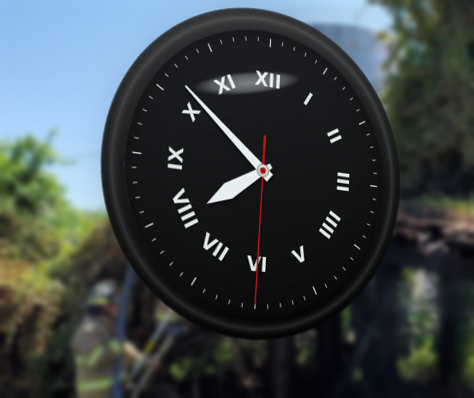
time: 7:51:30
